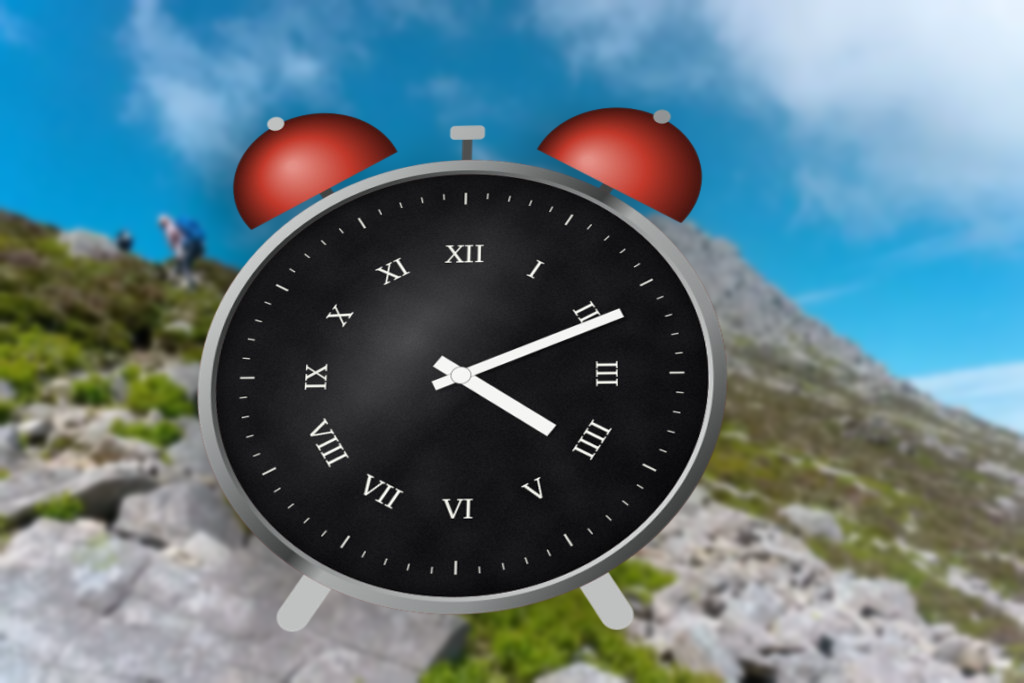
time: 4:11
